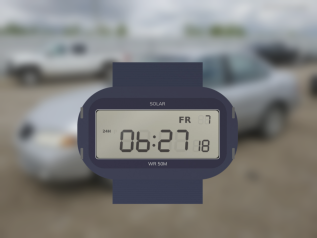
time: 6:27:18
